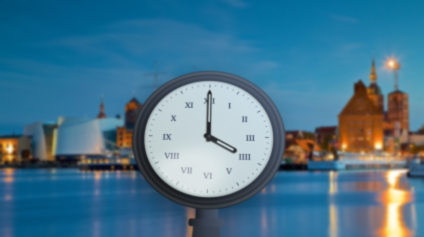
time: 4:00
